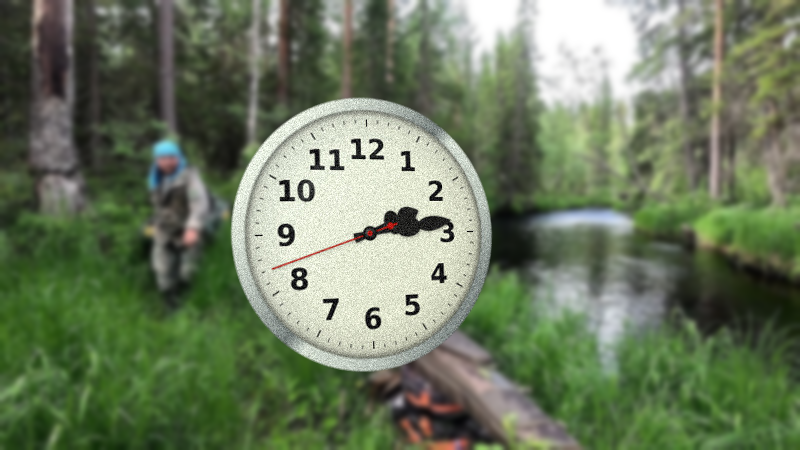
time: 2:13:42
